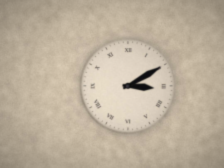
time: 3:10
